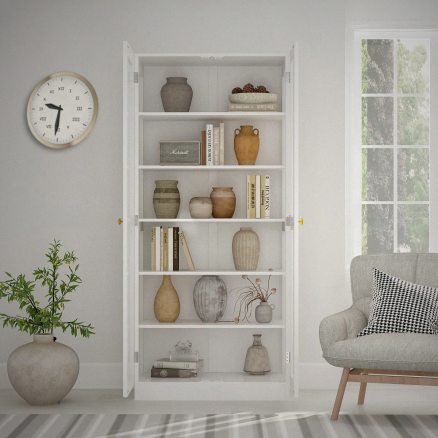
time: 9:31
